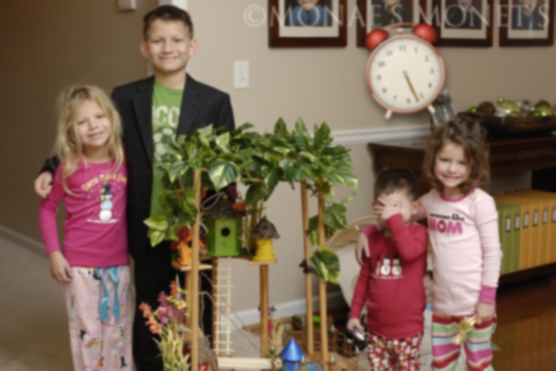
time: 5:27
